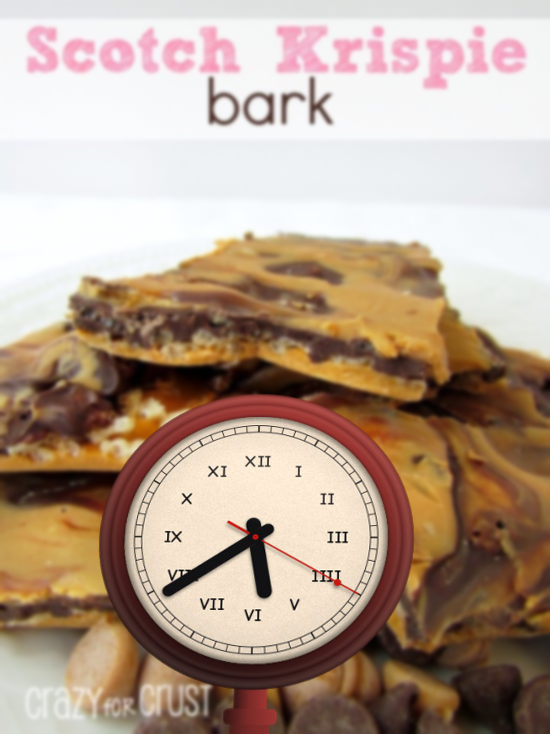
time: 5:39:20
